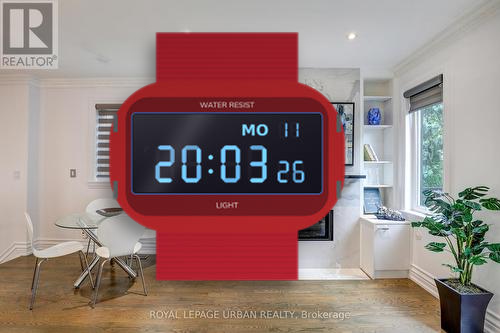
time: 20:03:26
